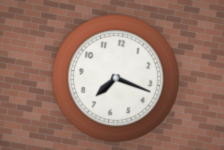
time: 7:17
